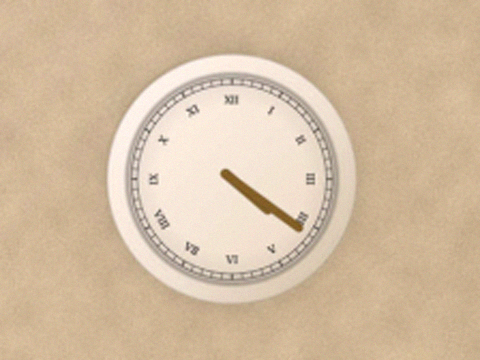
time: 4:21
